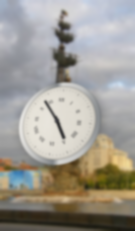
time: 4:53
